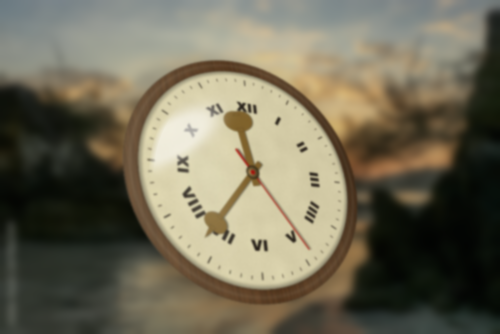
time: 11:36:24
